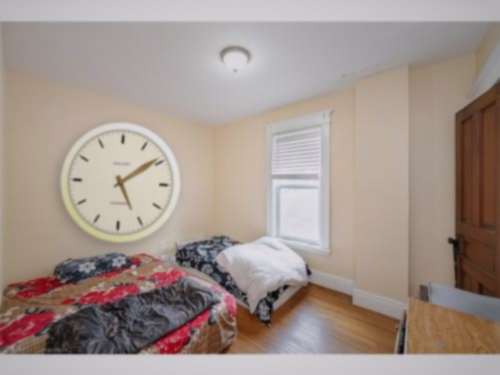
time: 5:09
